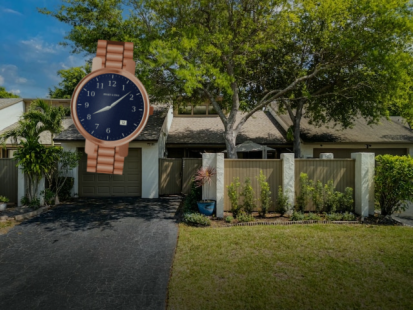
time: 8:08
